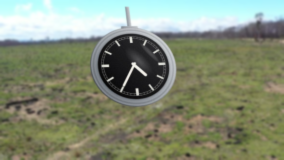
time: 4:35
